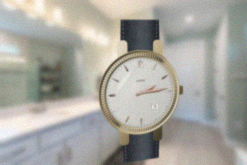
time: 2:14
